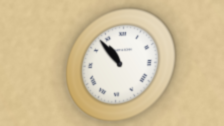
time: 10:53
